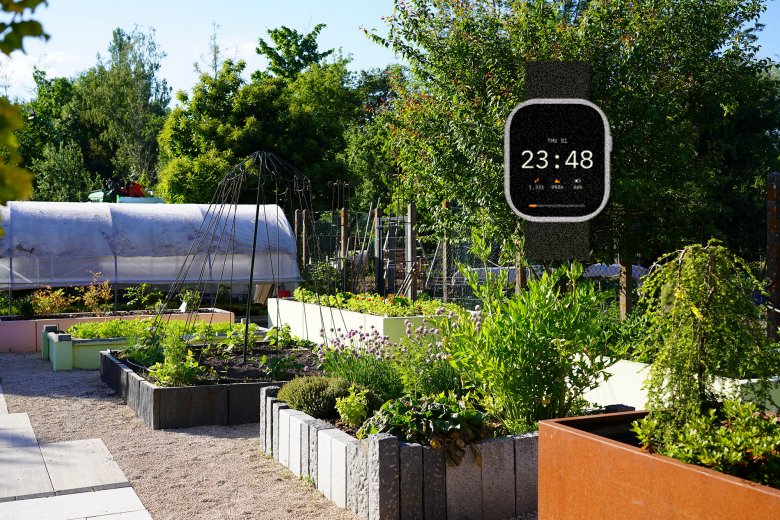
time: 23:48
